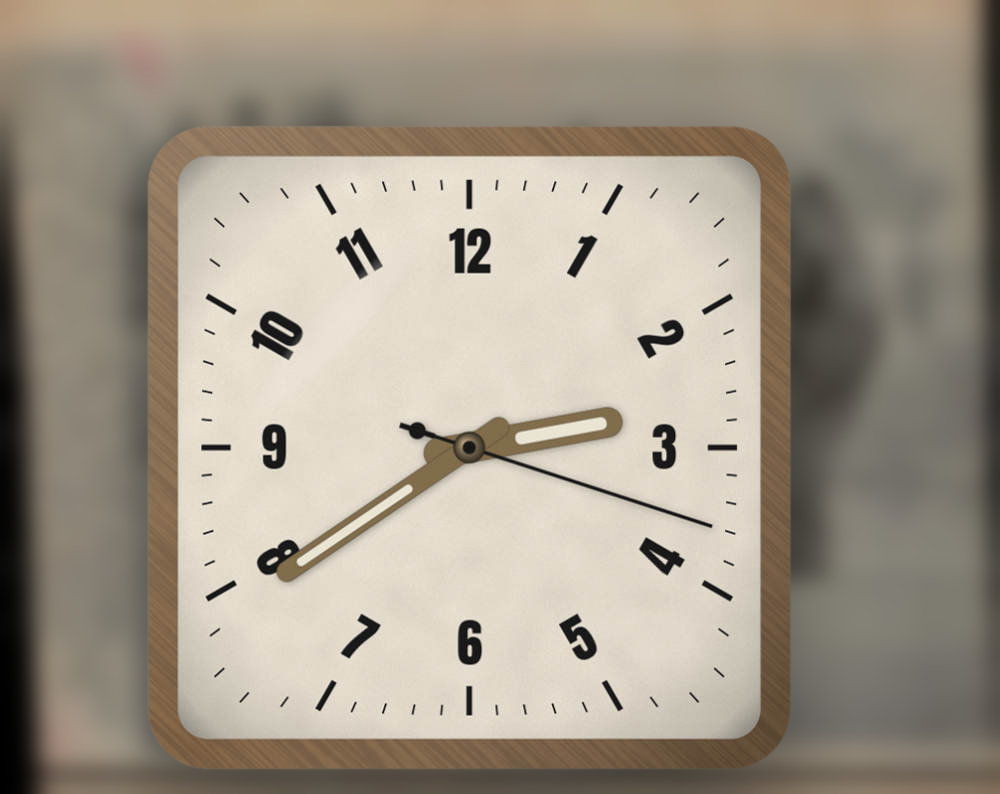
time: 2:39:18
